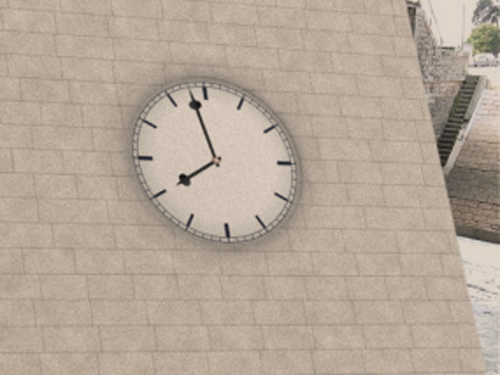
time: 7:58
